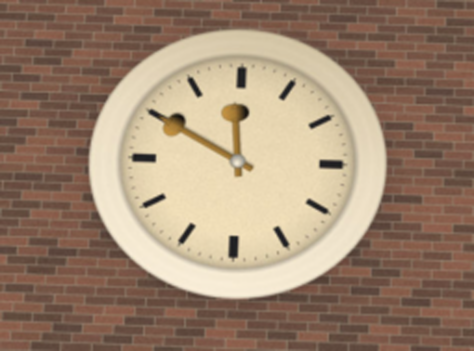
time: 11:50
